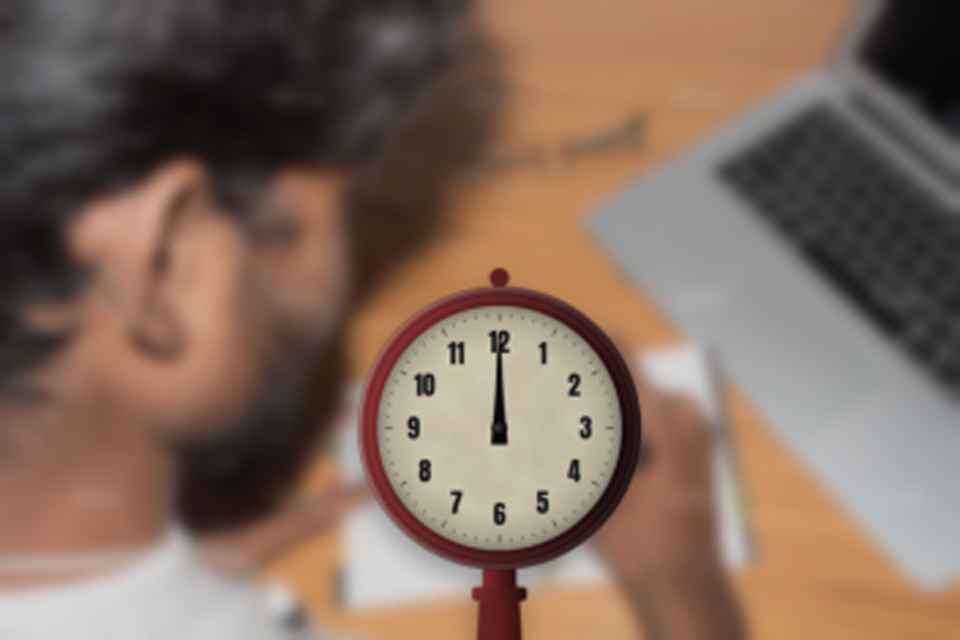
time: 12:00
